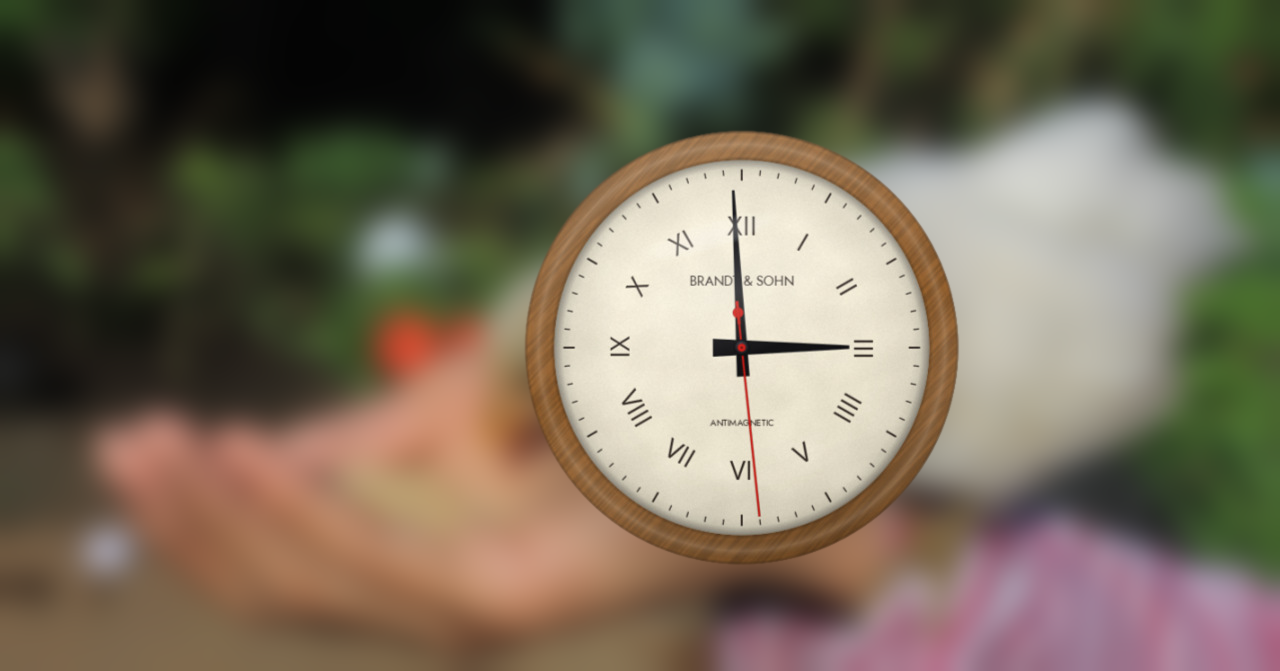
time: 2:59:29
